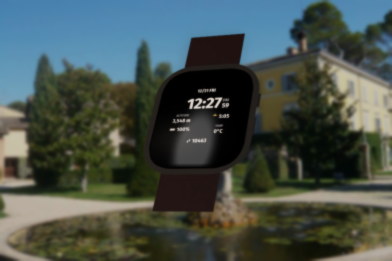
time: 12:27
